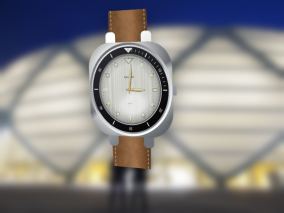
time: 3:01
